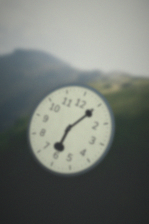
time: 6:05
